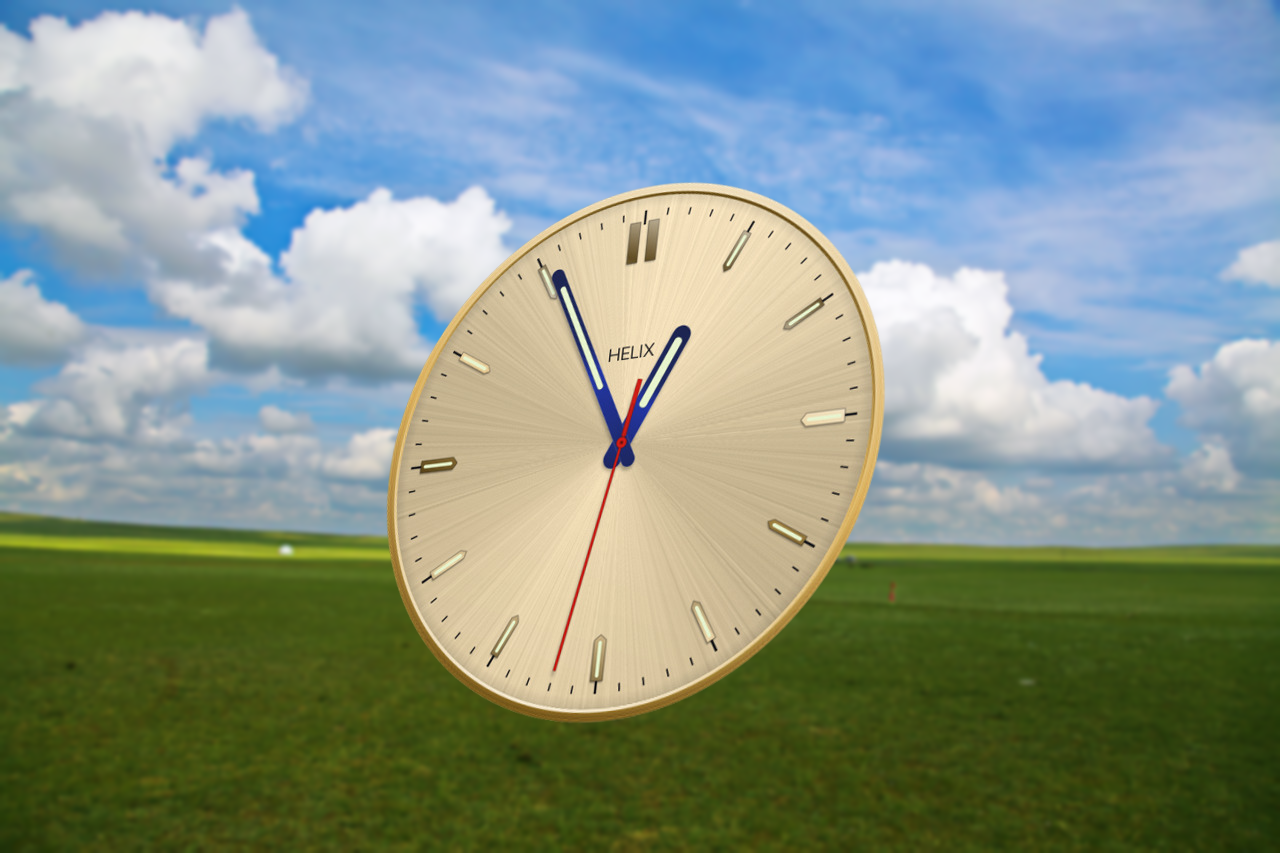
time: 12:55:32
